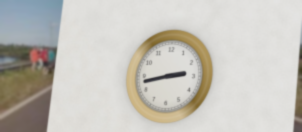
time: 2:43
